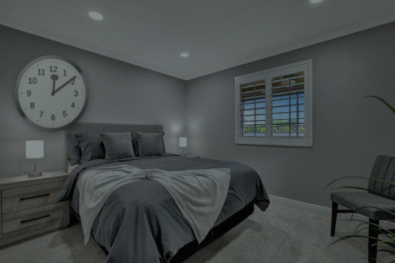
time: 12:09
